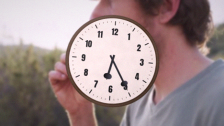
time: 6:25
